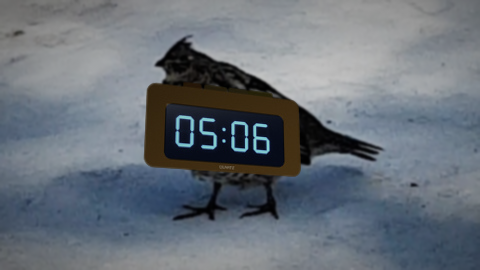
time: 5:06
